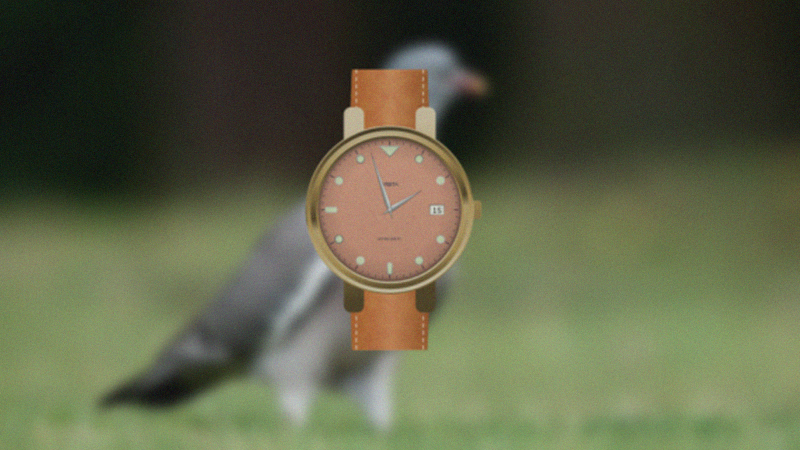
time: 1:57
